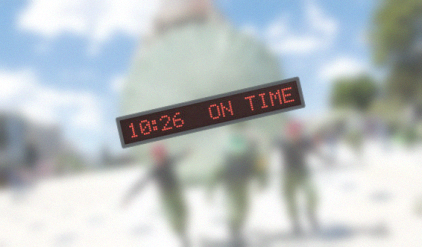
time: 10:26
